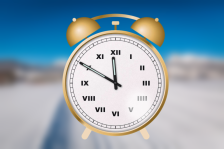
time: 11:50
